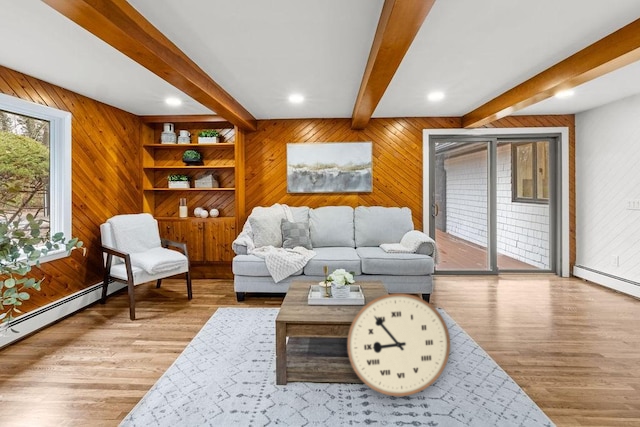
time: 8:54
